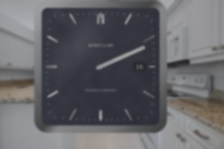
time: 2:11
